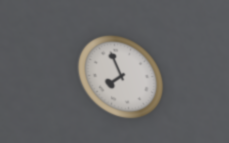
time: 7:58
